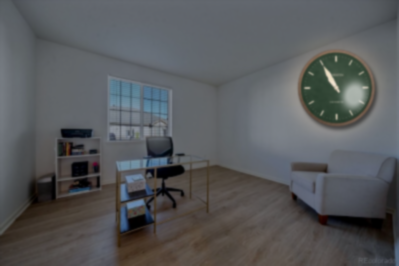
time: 10:55
